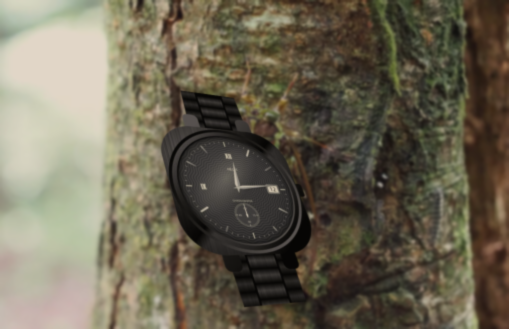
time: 12:14
